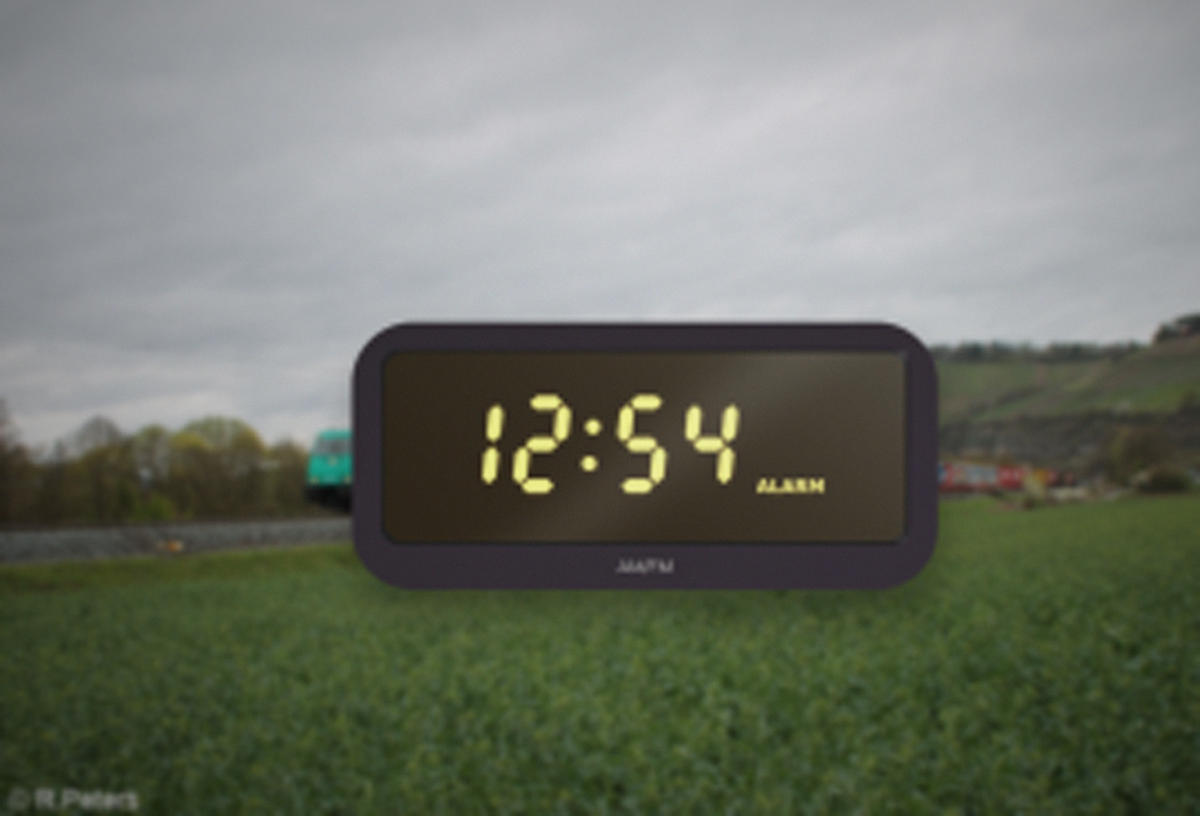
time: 12:54
